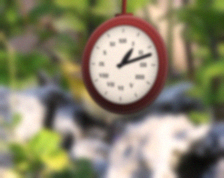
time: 1:12
